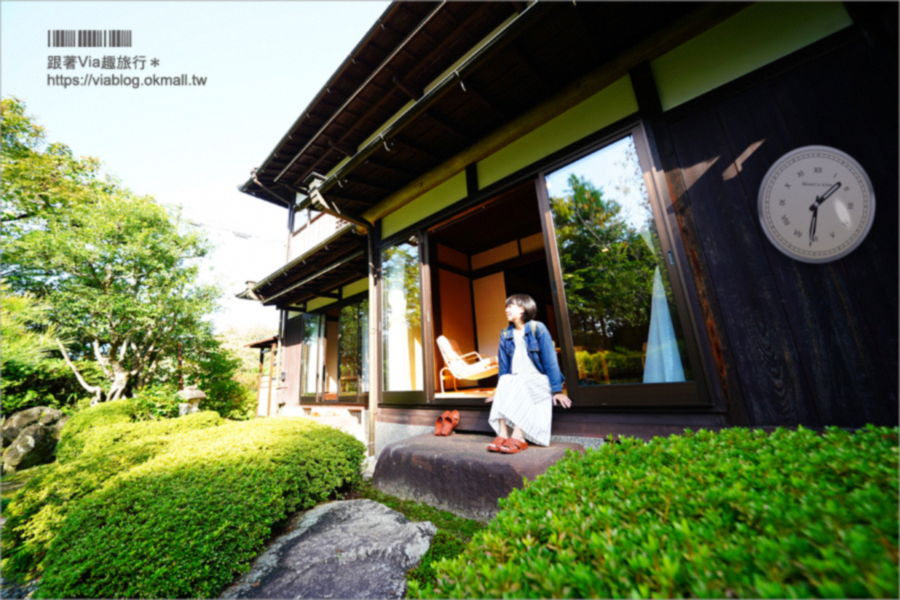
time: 1:31
